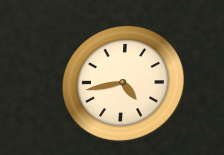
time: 4:43
